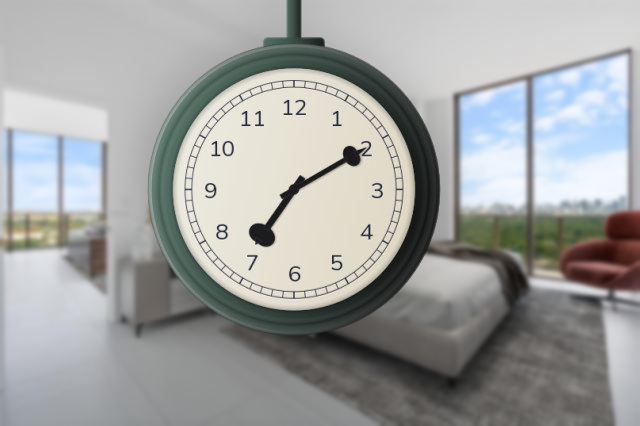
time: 7:10
